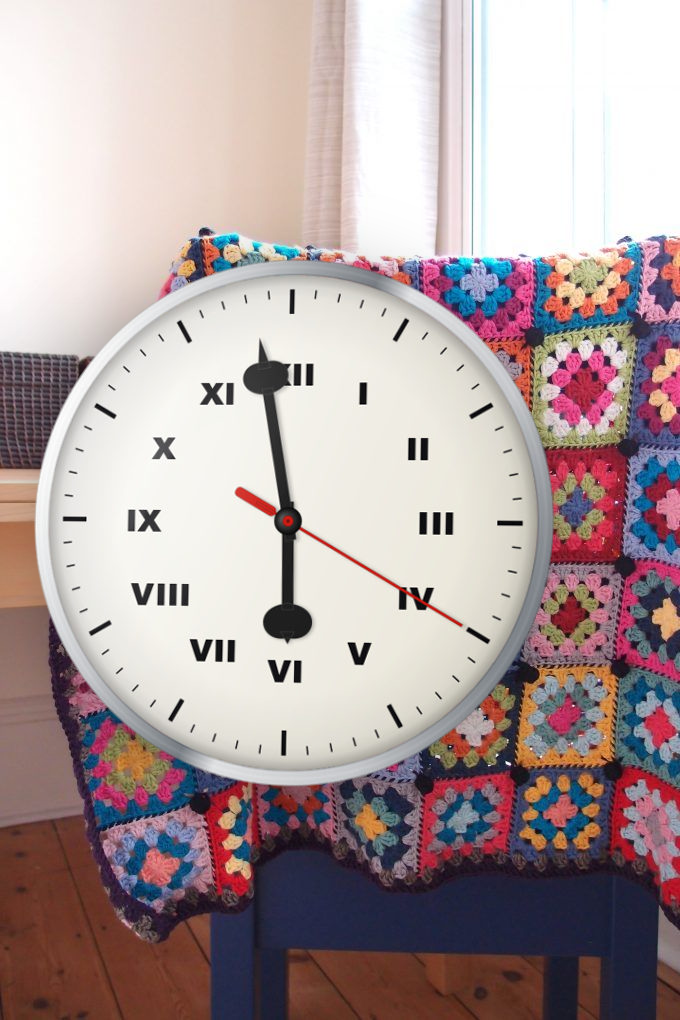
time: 5:58:20
